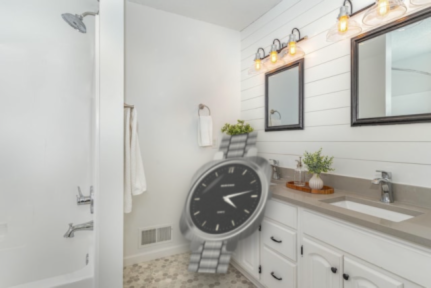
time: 4:13
